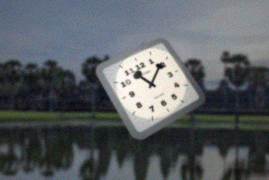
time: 11:09
